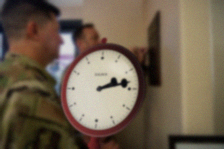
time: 2:13
